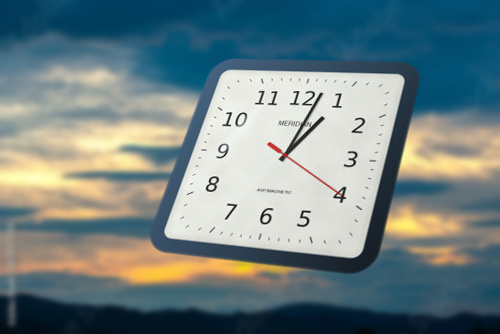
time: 1:02:20
